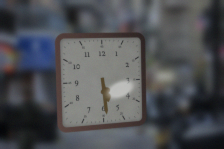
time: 5:29
